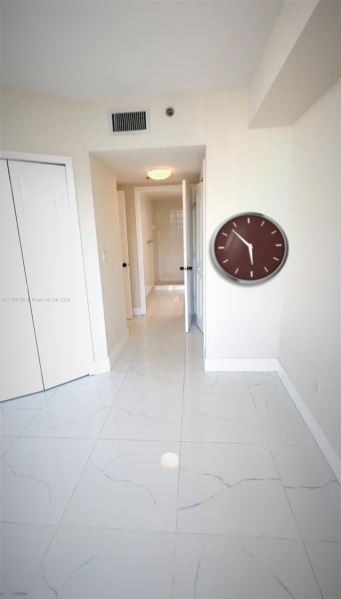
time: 5:53
